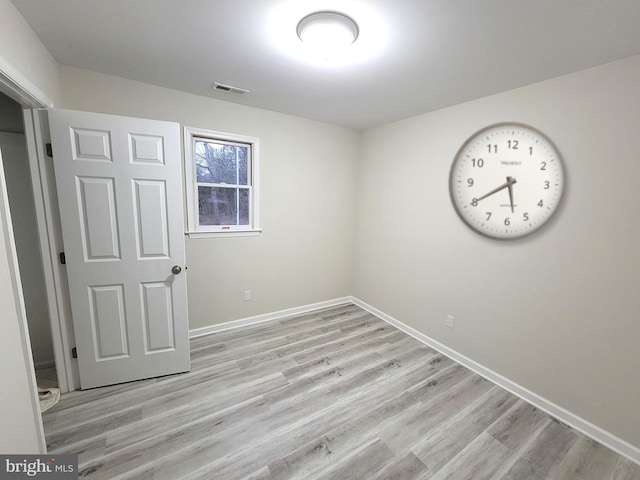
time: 5:40
